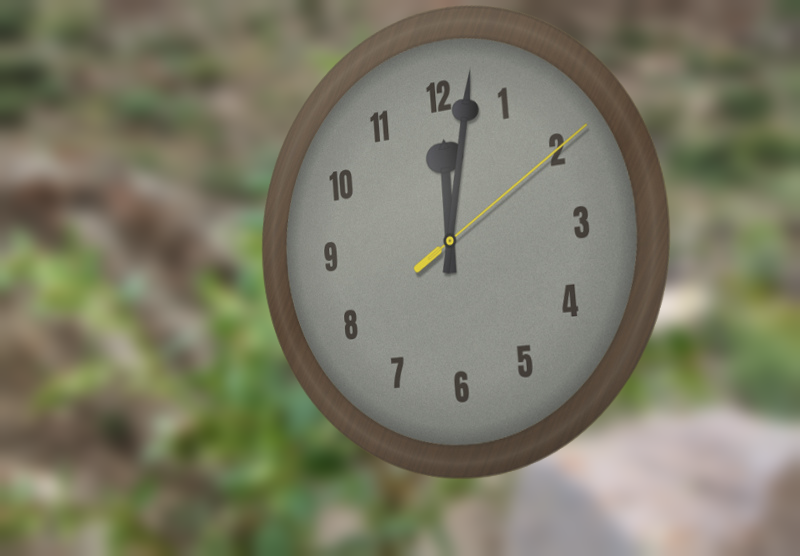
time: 12:02:10
